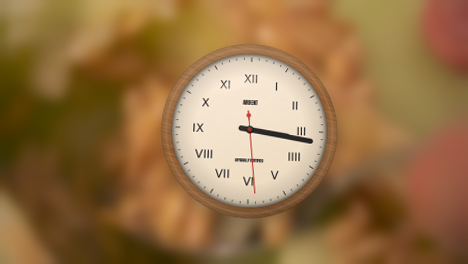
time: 3:16:29
